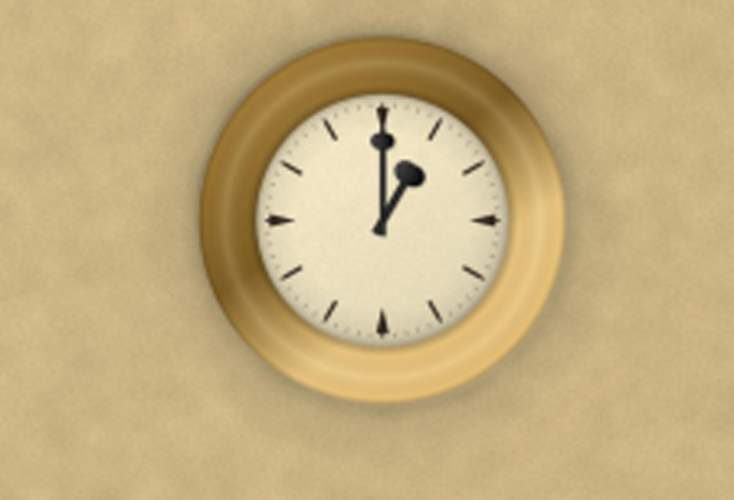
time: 1:00
